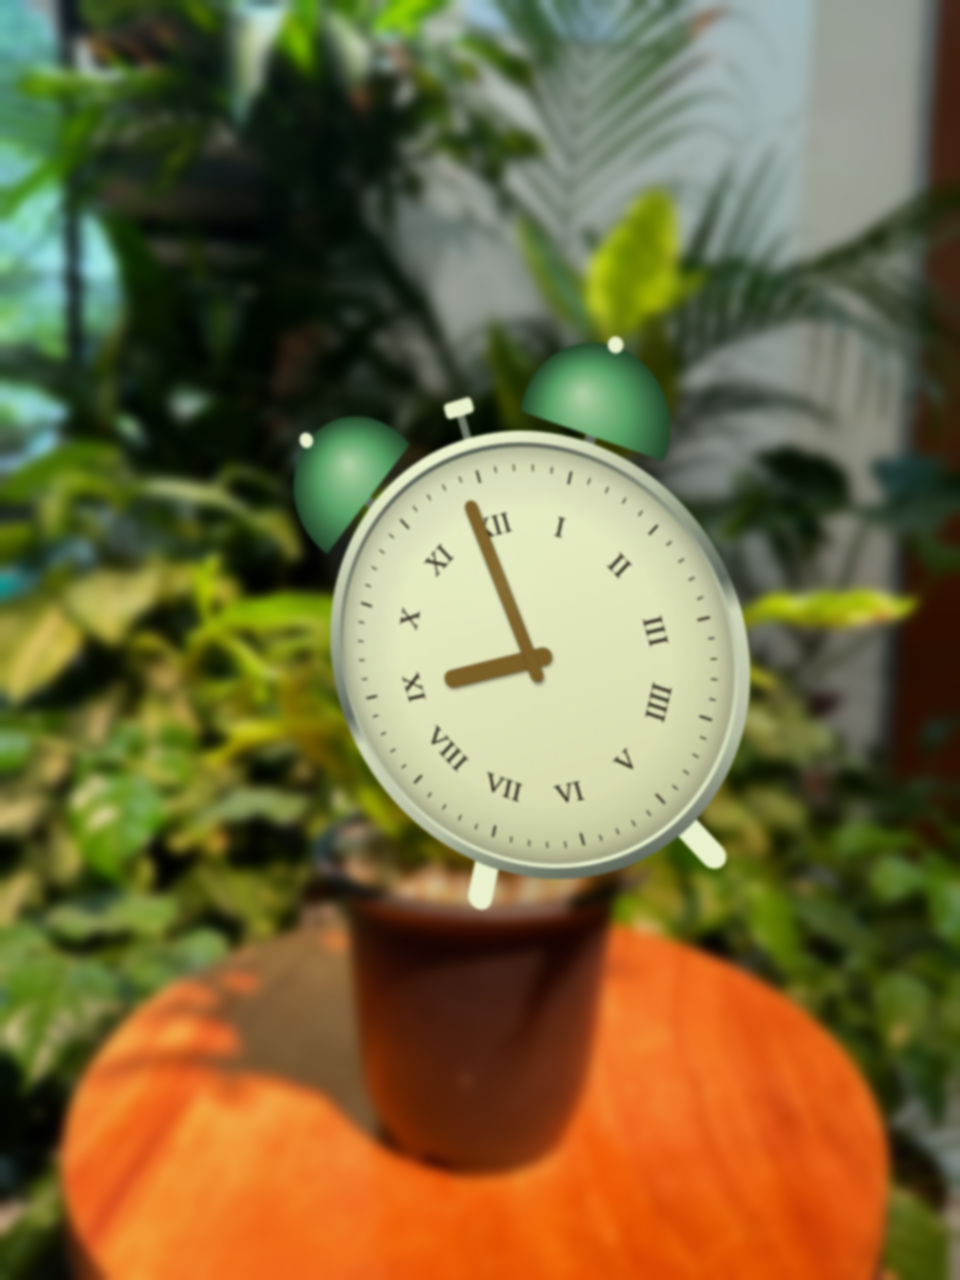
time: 8:59
